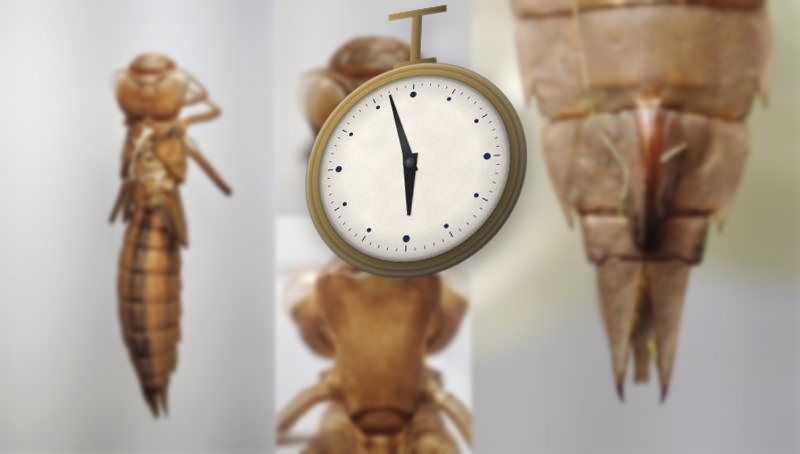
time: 5:57
